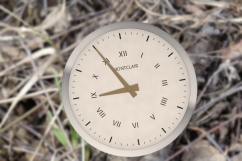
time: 8:55
